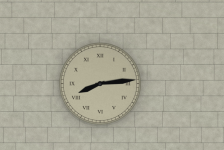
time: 8:14
